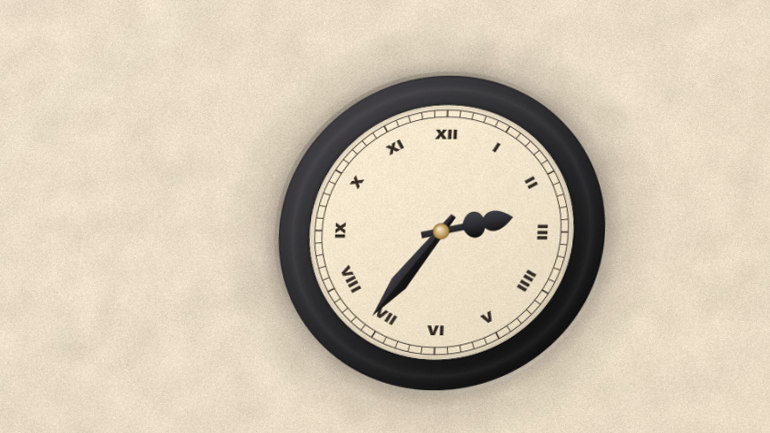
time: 2:36
